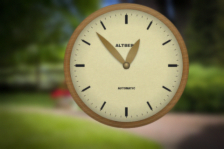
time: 12:53
